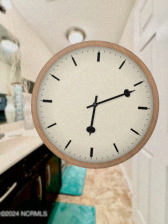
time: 6:11
